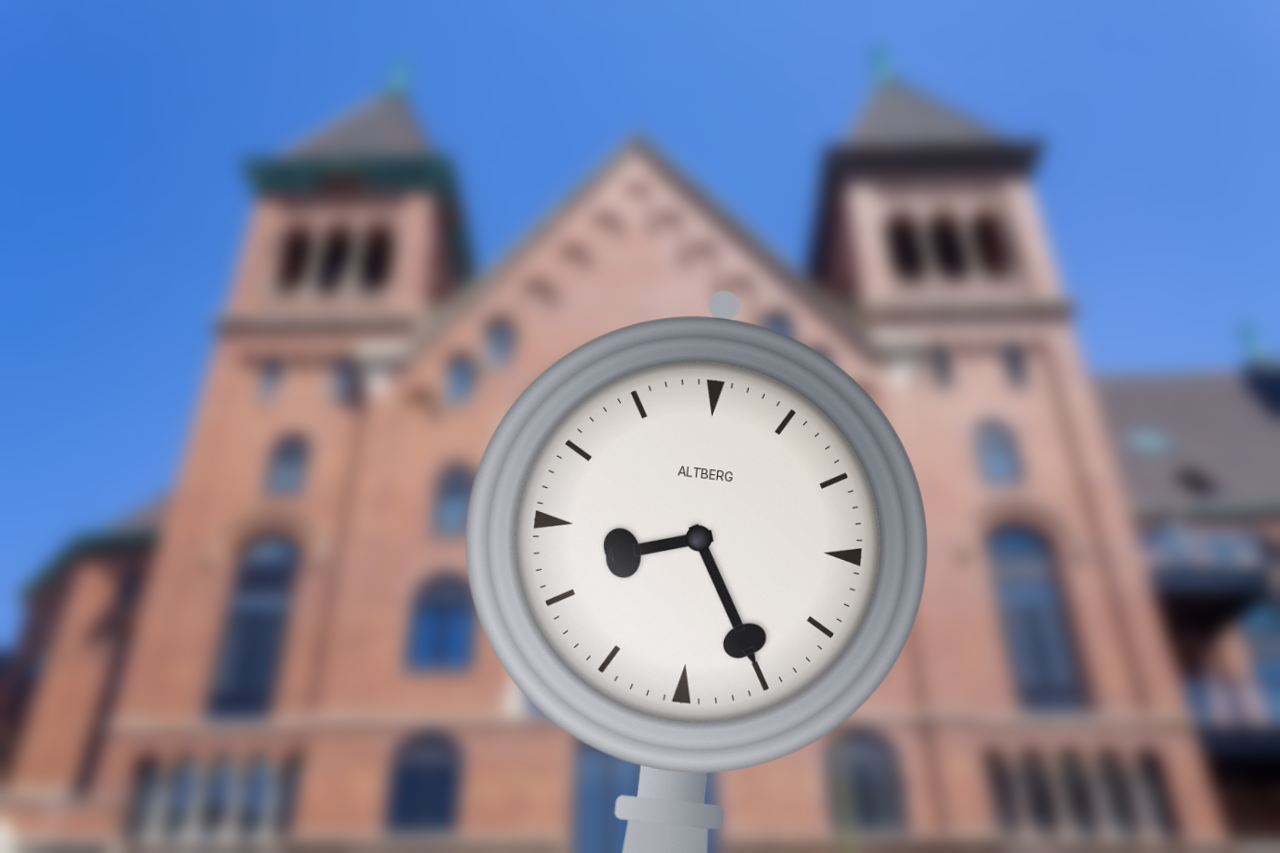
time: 8:25
